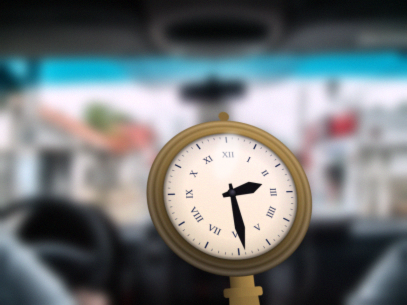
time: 2:29
